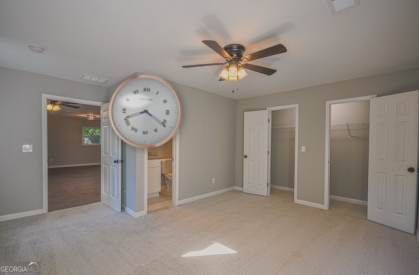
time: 8:21
